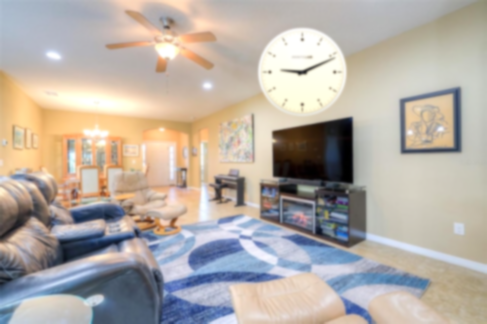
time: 9:11
